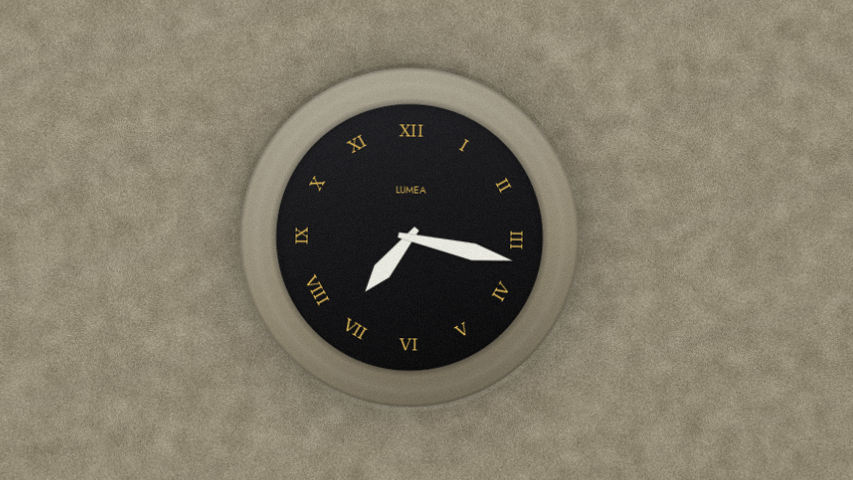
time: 7:17
